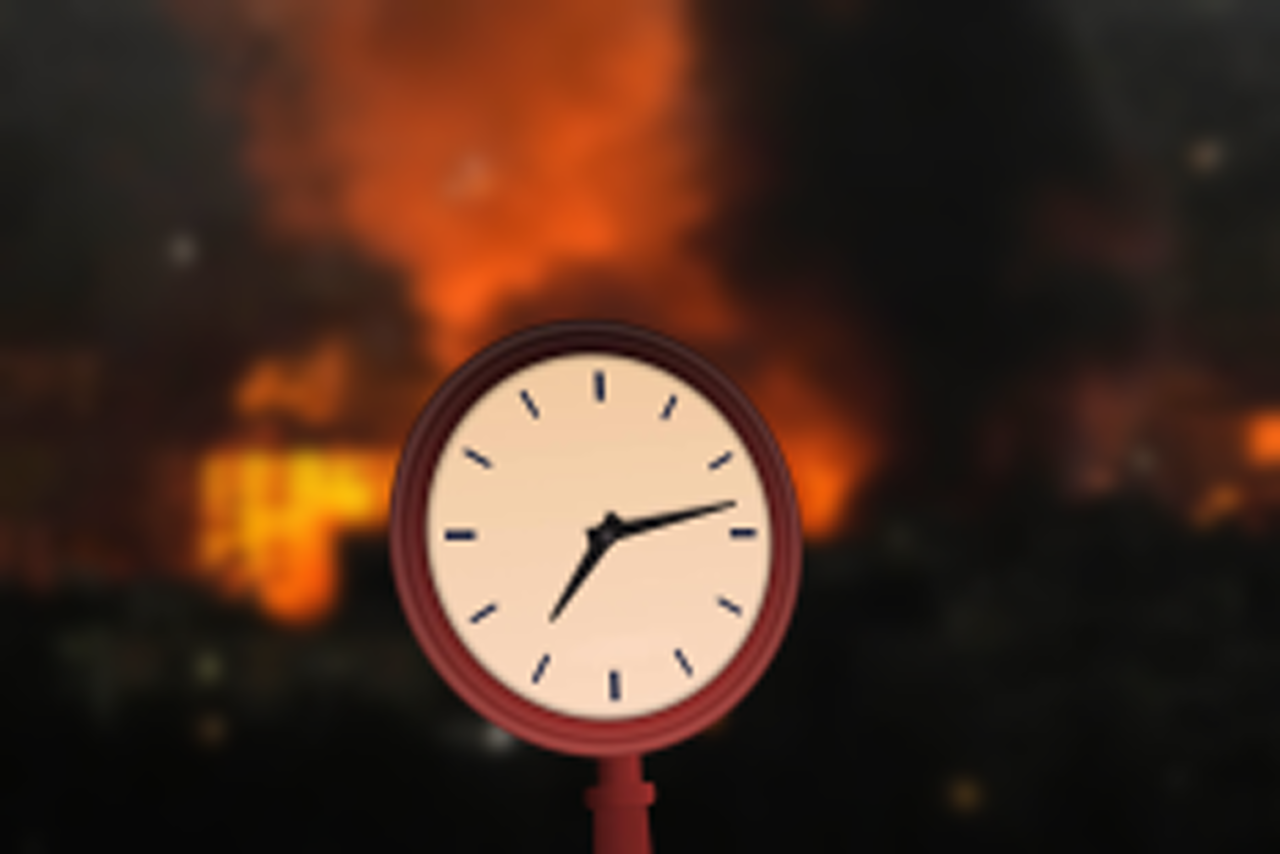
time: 7:13
